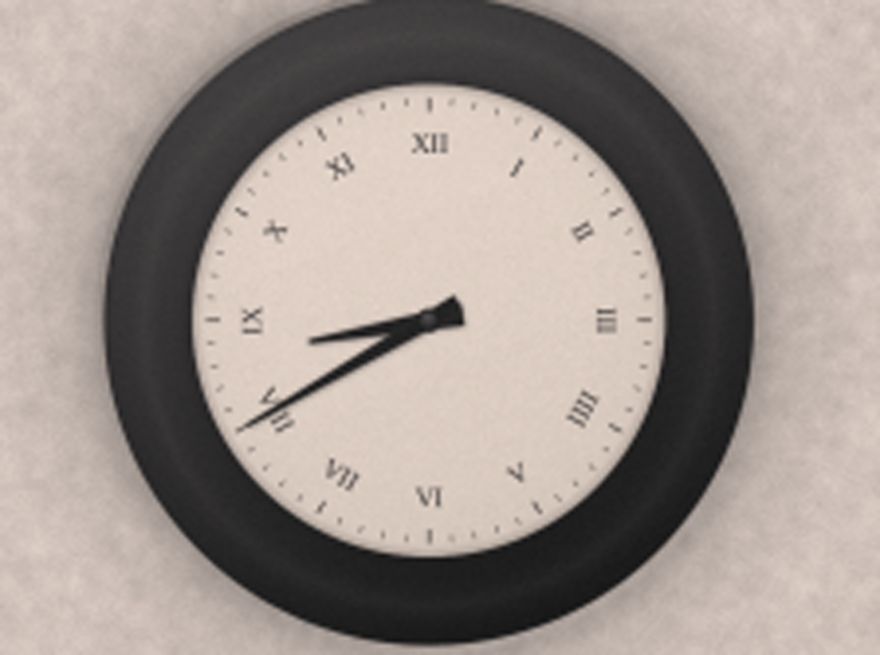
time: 8:40
